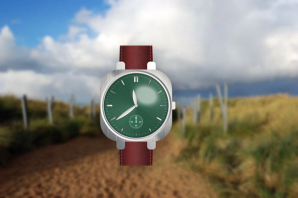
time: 11:39
